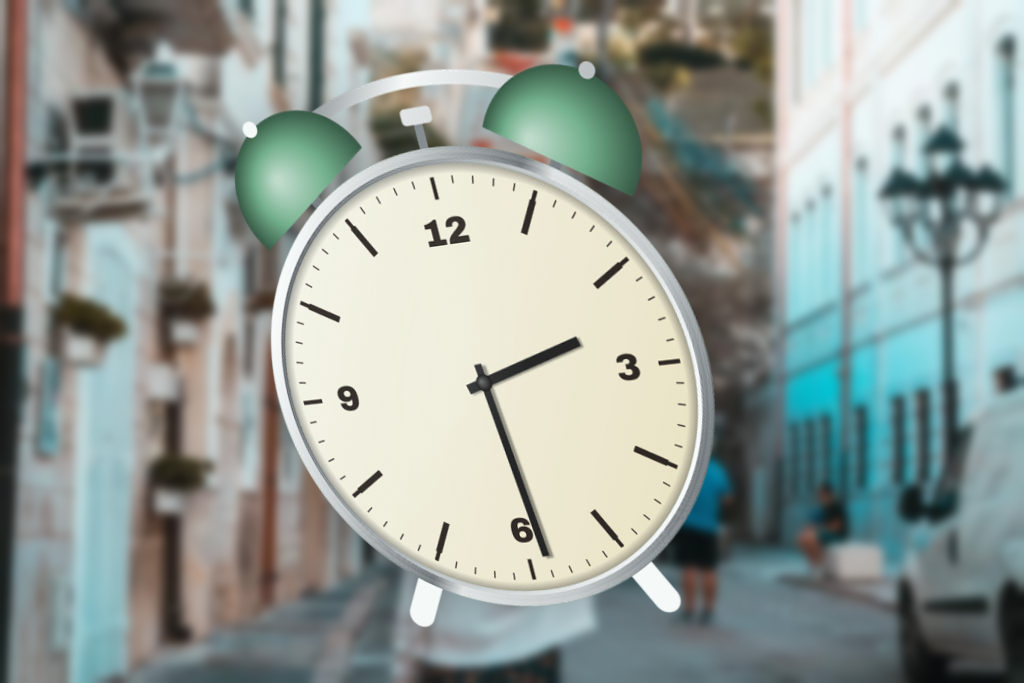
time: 2:29
